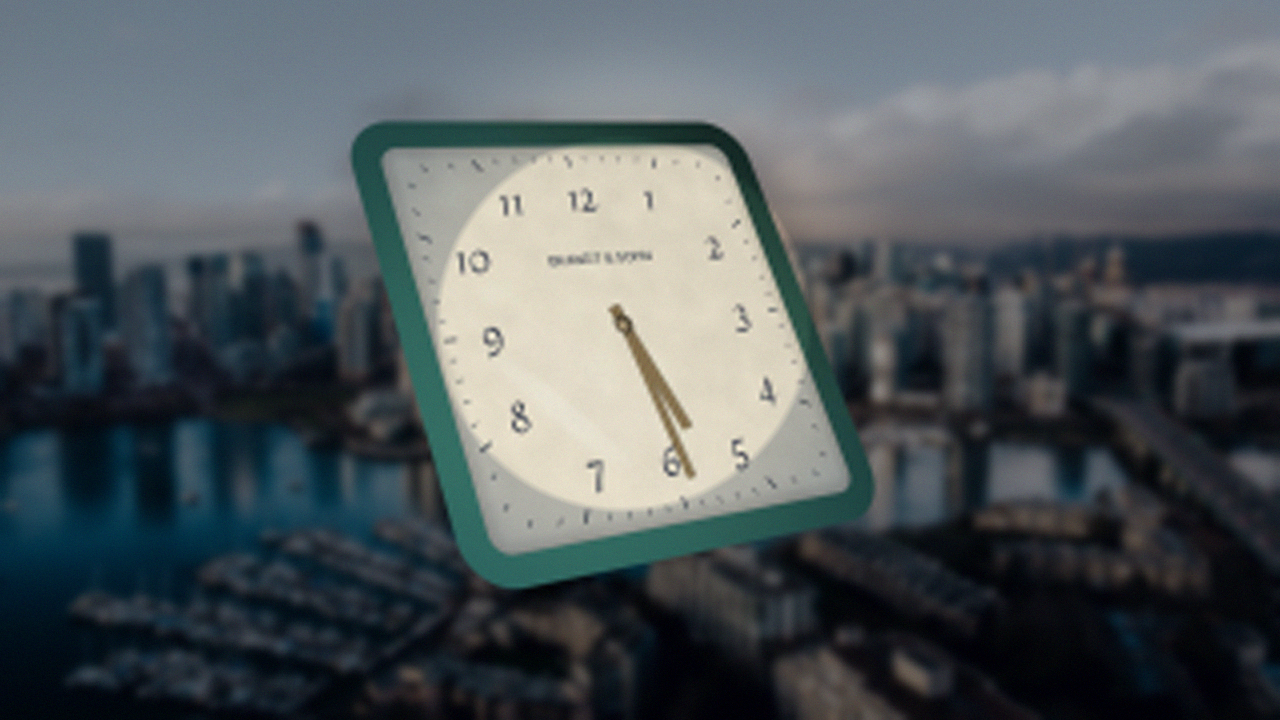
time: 5:29
